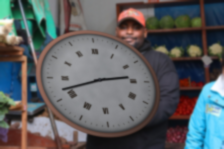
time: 2:42
